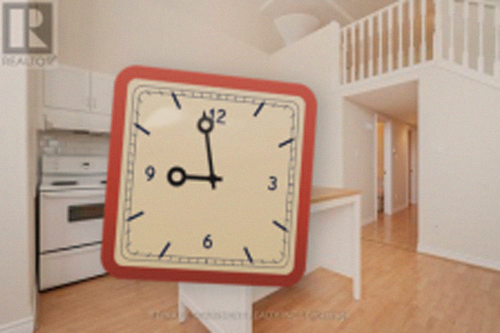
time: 8:58
